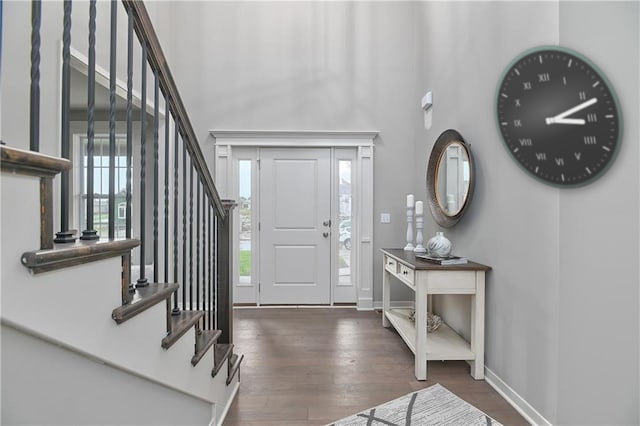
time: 3:12
